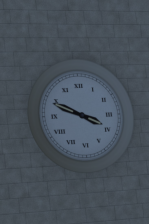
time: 3:49
